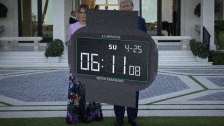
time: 6:11:08
